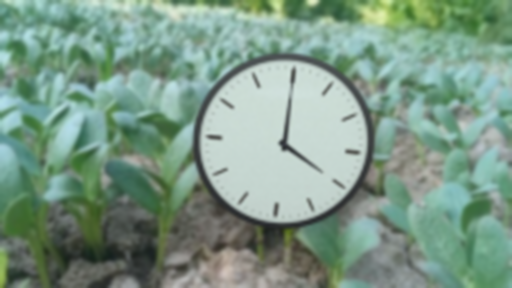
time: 4:00
